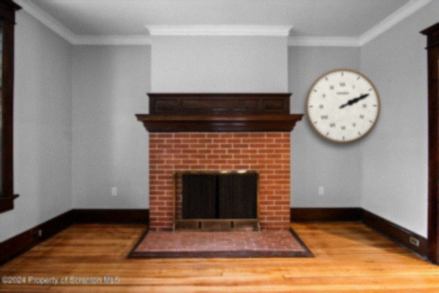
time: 2:11
